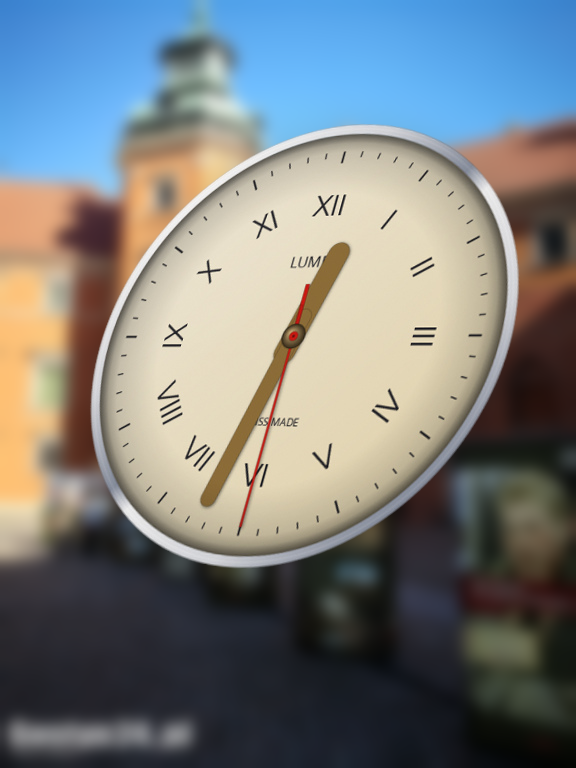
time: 12:32:30
